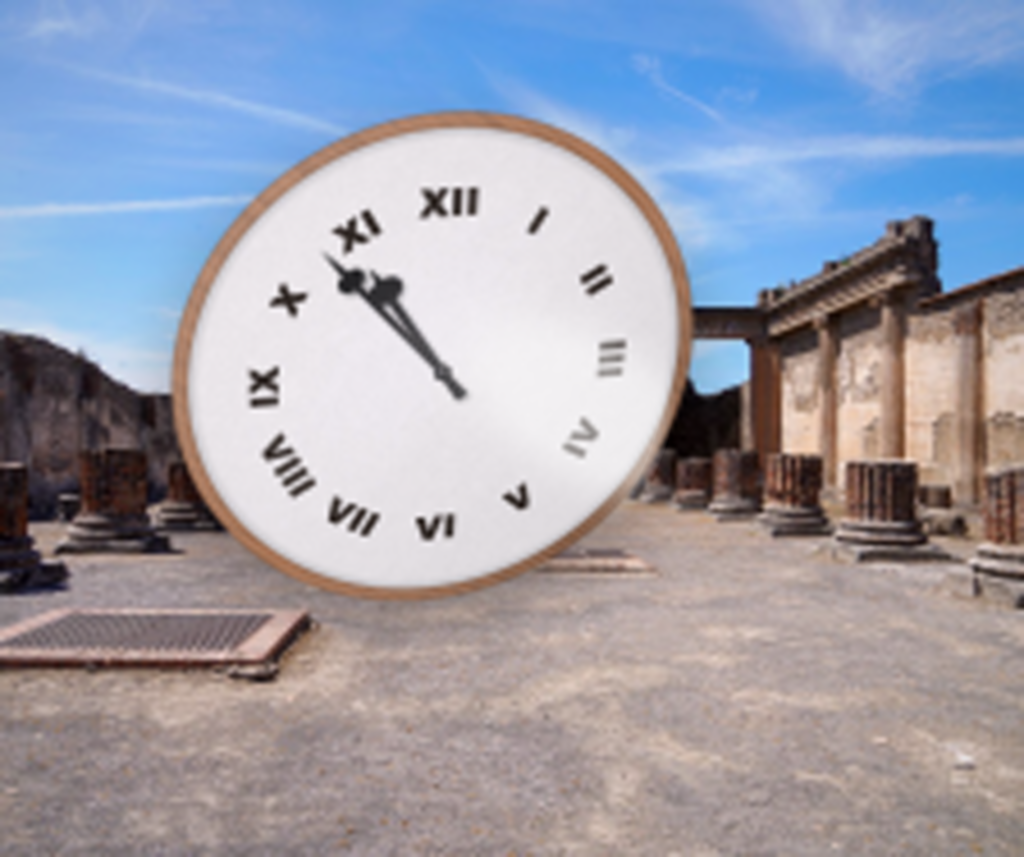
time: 10:53
